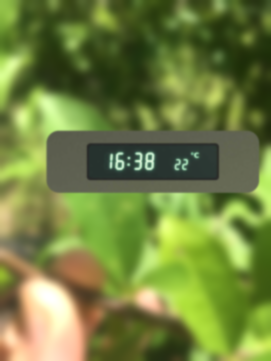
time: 16:38
